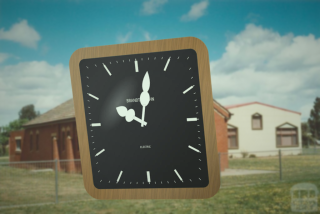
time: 10:02
